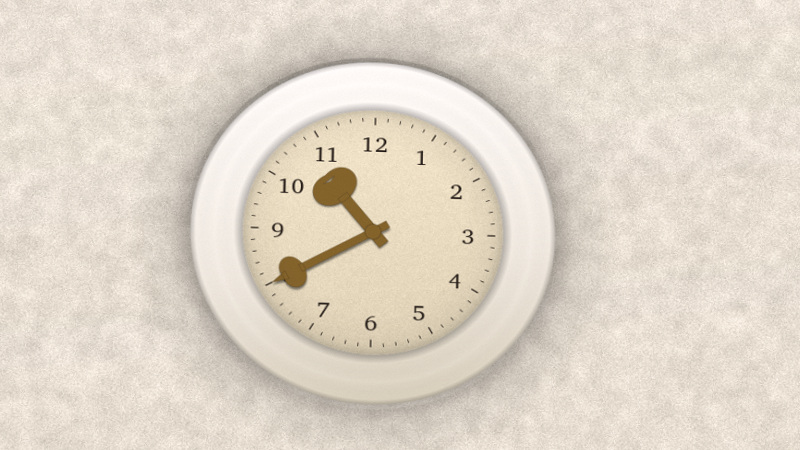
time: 10:40
